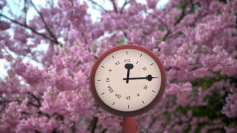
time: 12:15
